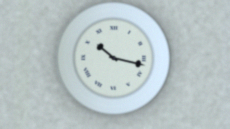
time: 10:17
